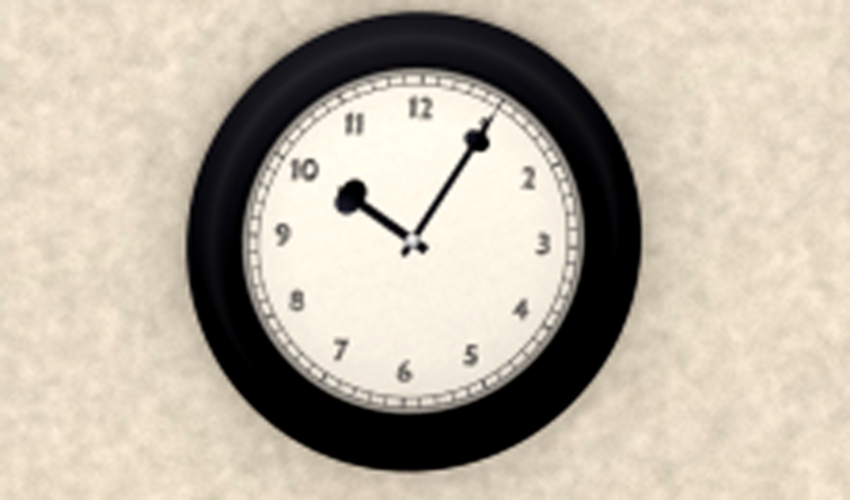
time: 10:05
